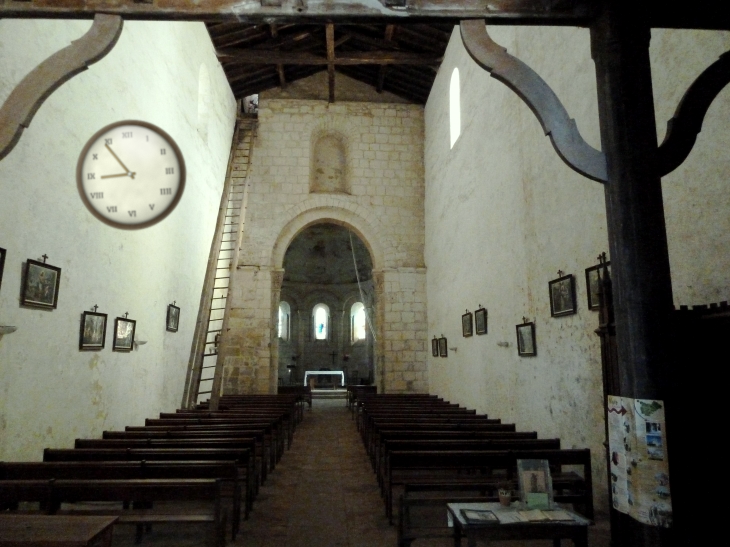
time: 8:54
